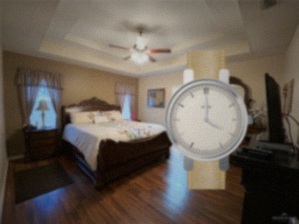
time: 4:00
